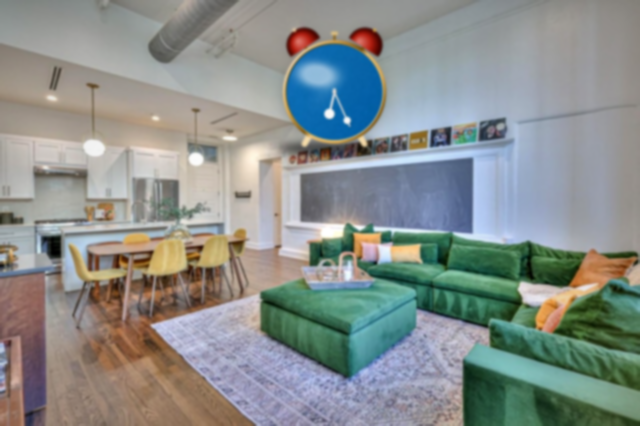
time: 6:26
